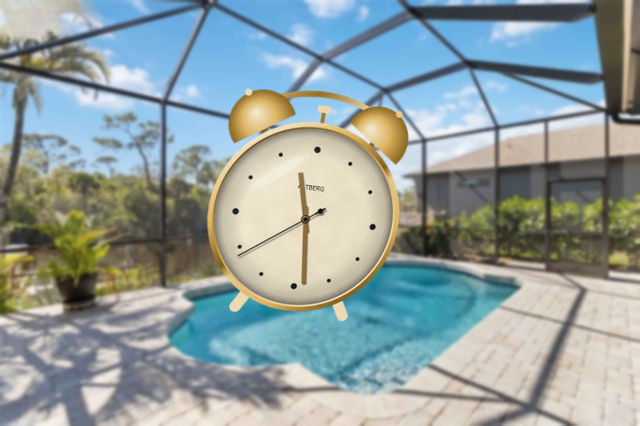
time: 11:28:39
